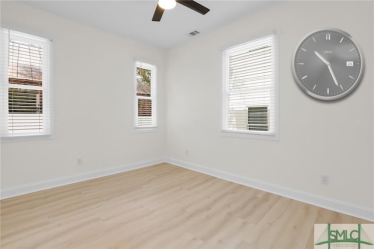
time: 10:26
